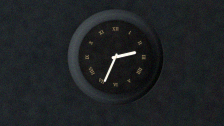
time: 2:34
